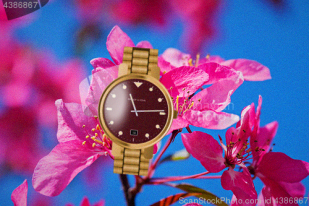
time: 11:14
